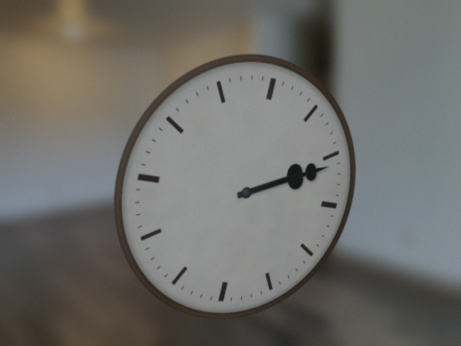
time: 2:11
